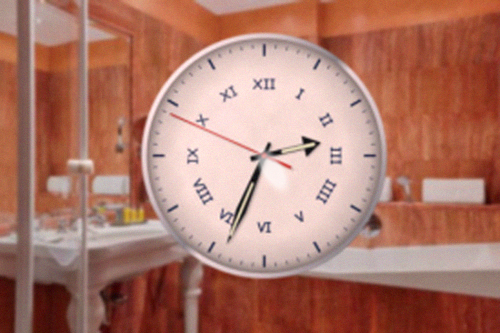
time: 2:33:49
